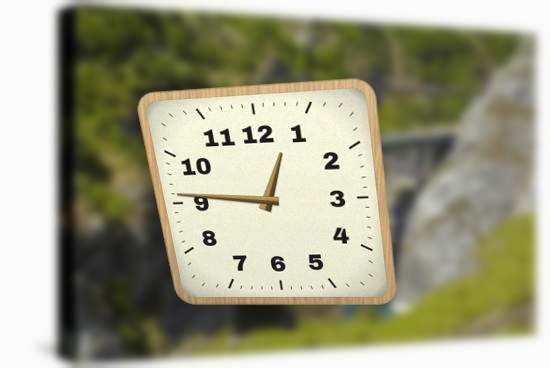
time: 12:46
